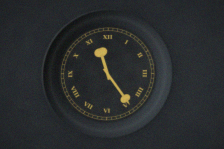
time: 11:24
